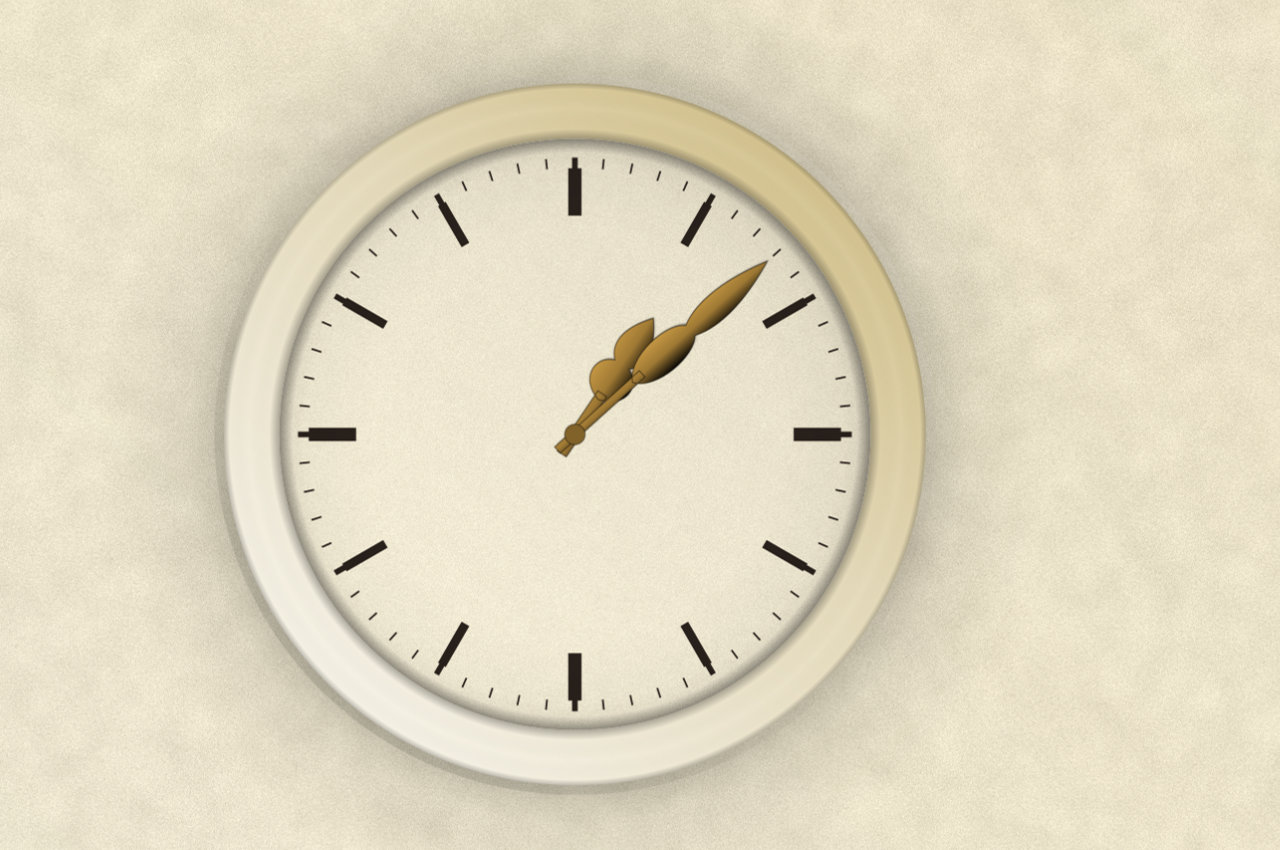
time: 1:08
